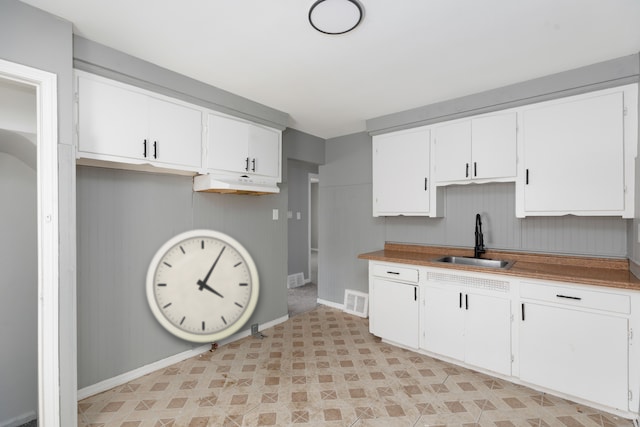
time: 4:05
